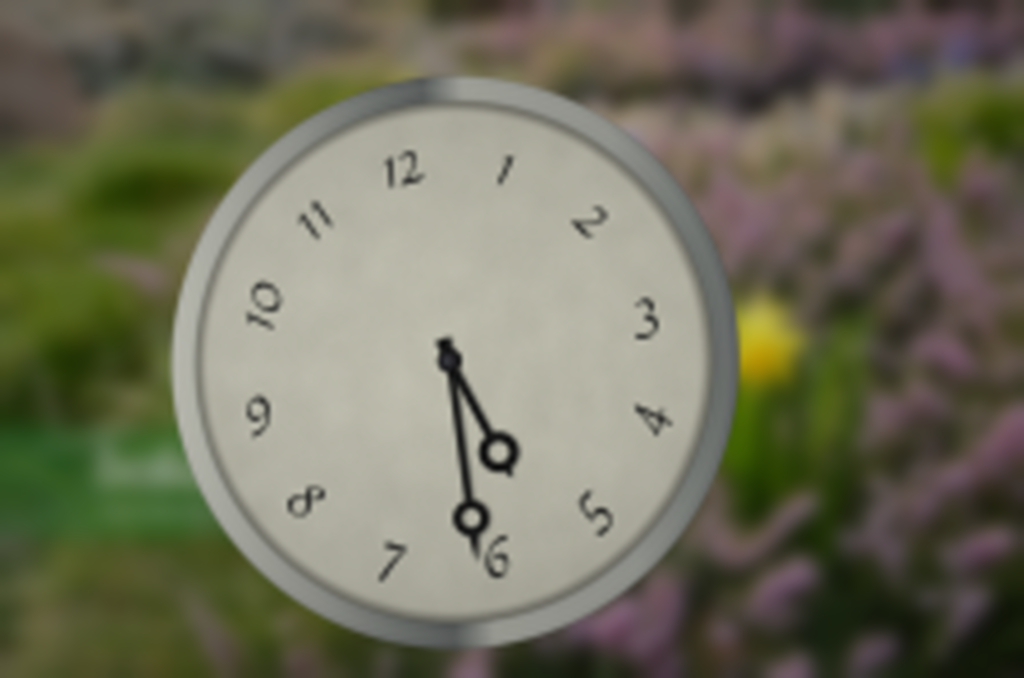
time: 5:31
